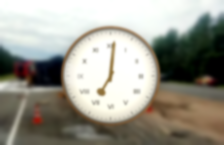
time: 7:01
